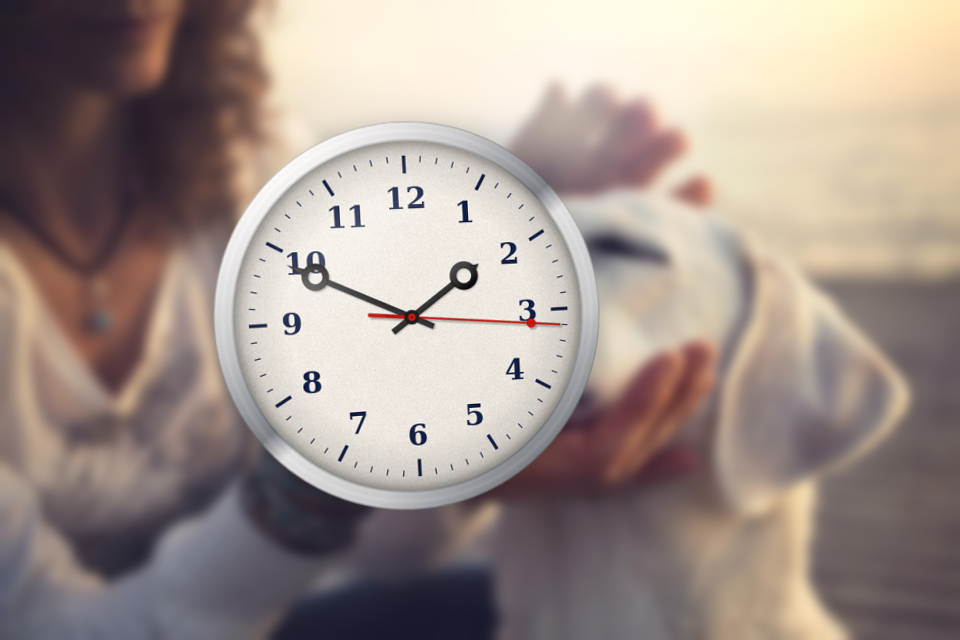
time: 1:49:16
